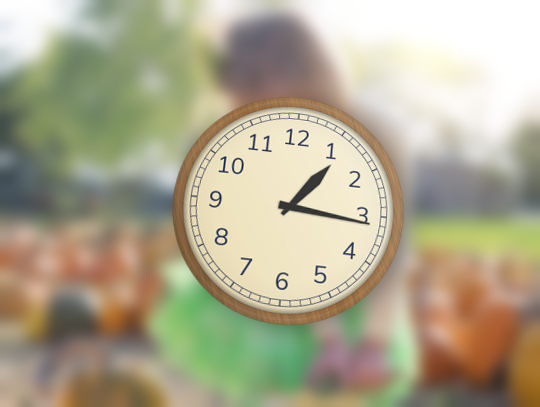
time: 1:16
